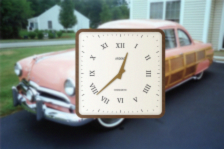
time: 12:38
